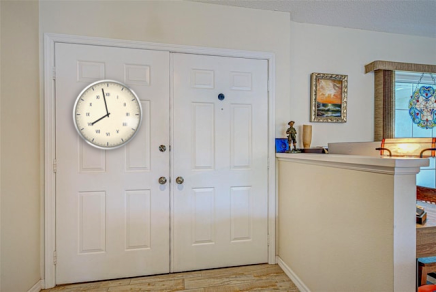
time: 7:58
